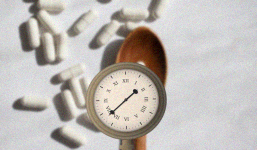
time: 1:38
